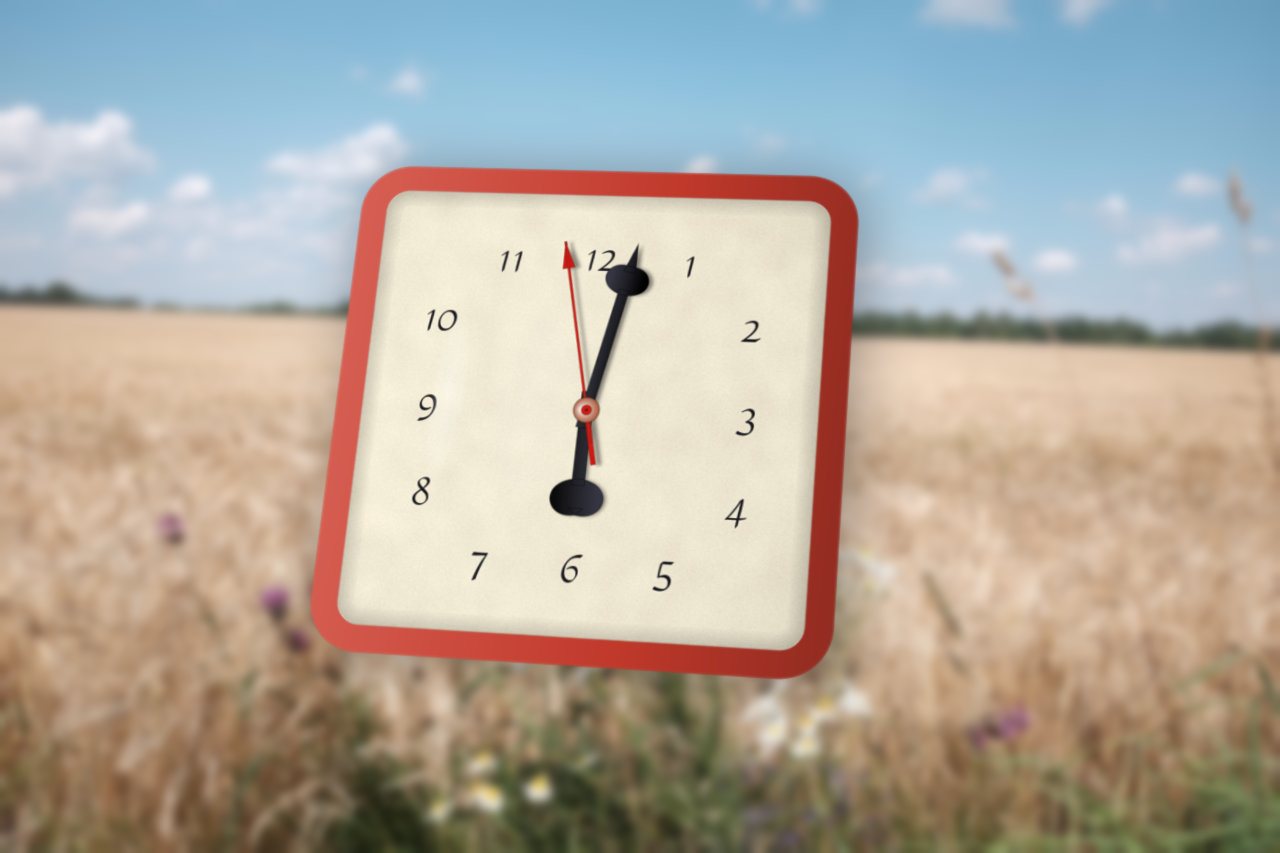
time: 6:01:58
